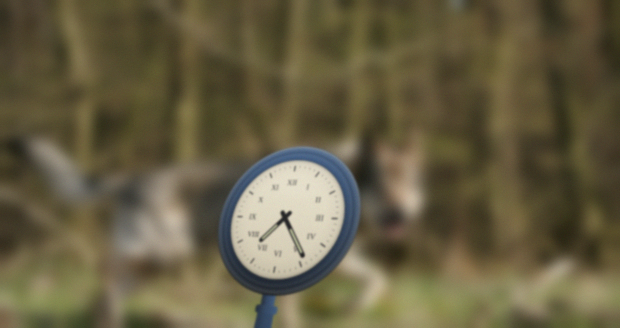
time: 7:24
